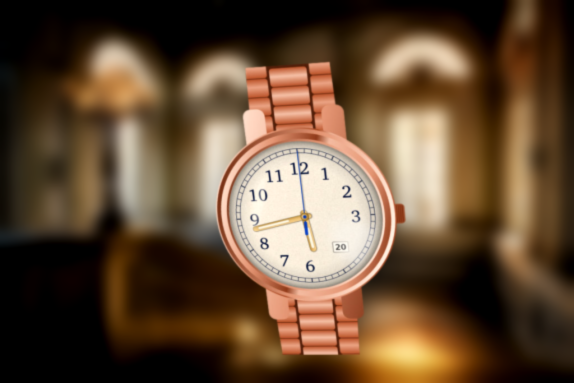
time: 5:43:00
